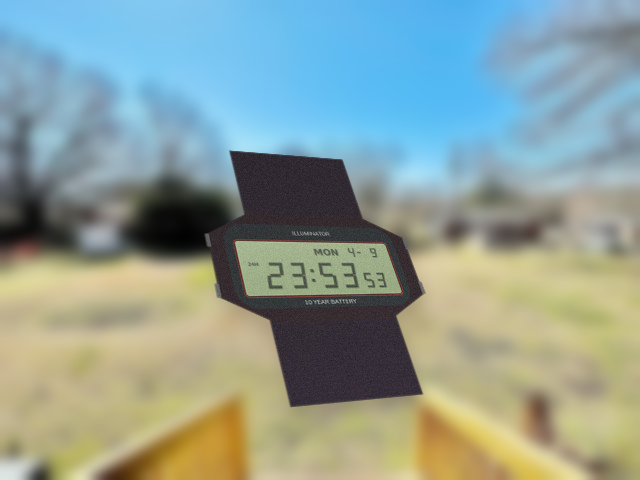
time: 23:53:53
